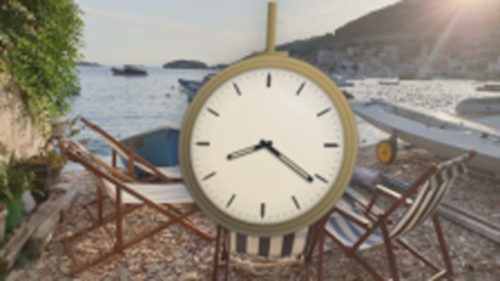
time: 8:21
